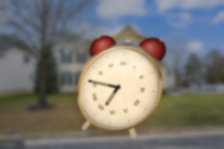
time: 6:46
